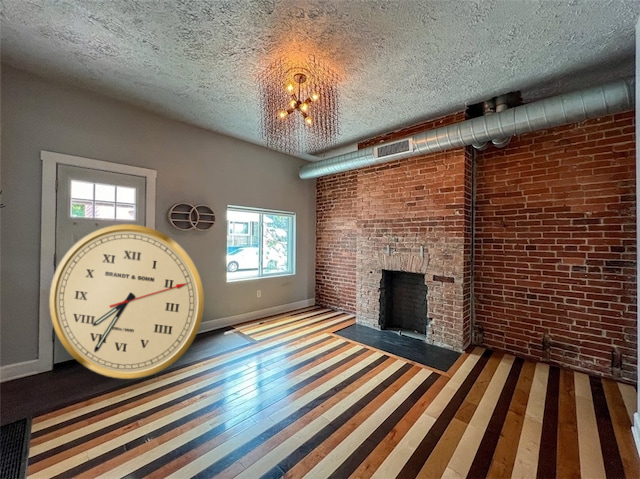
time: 7:34:11
